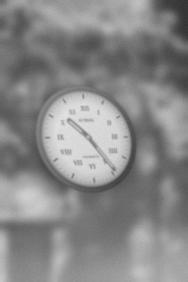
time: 10:24
